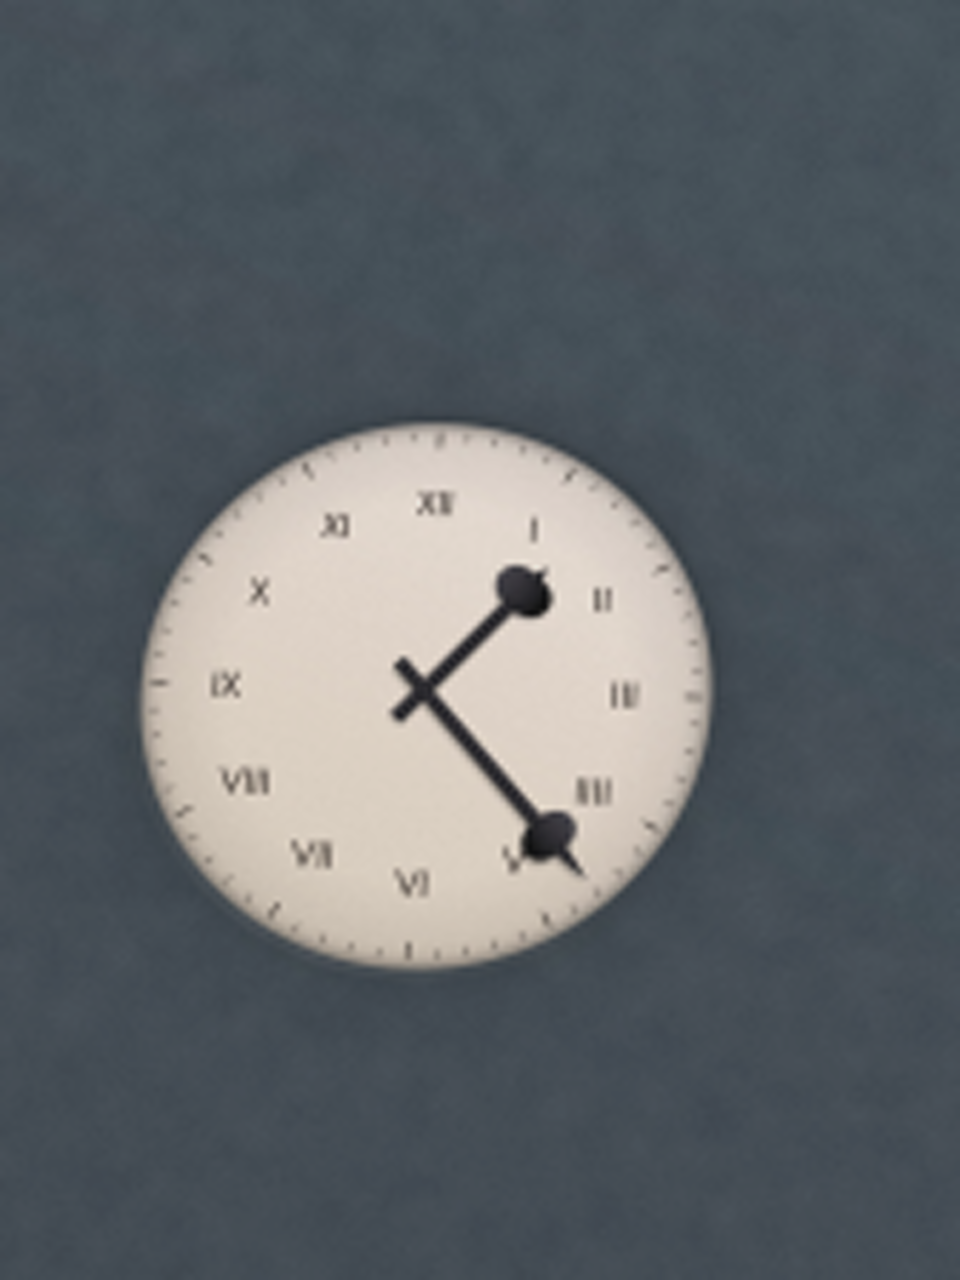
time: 1:23
